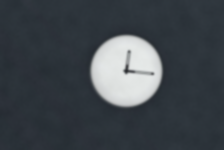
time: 12:16
